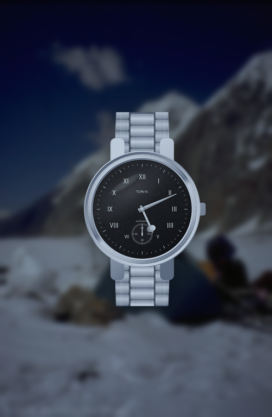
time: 5:11
